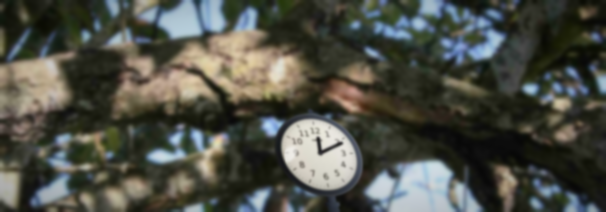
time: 12:11
